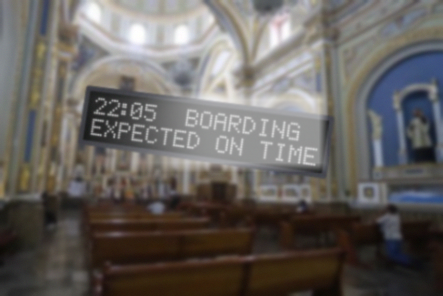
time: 22:05
